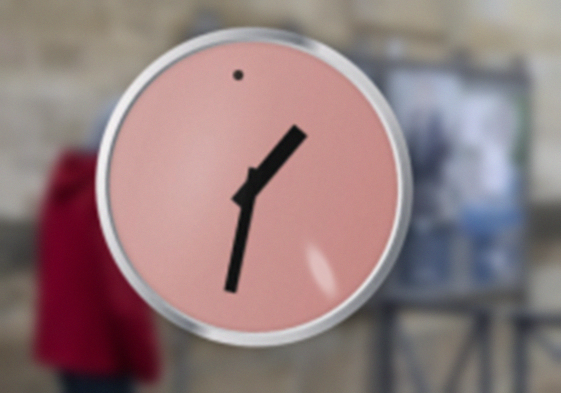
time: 1:33
